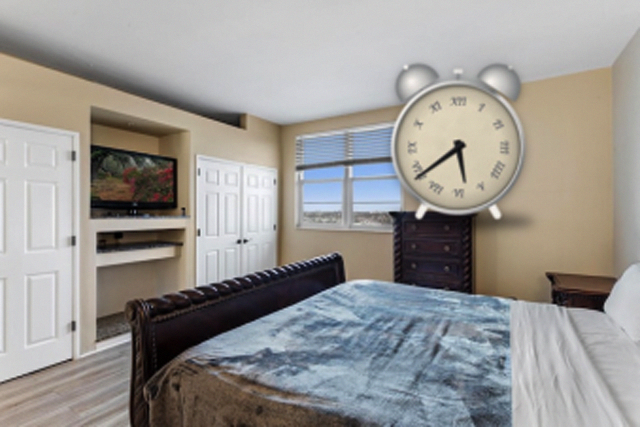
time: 5:39
